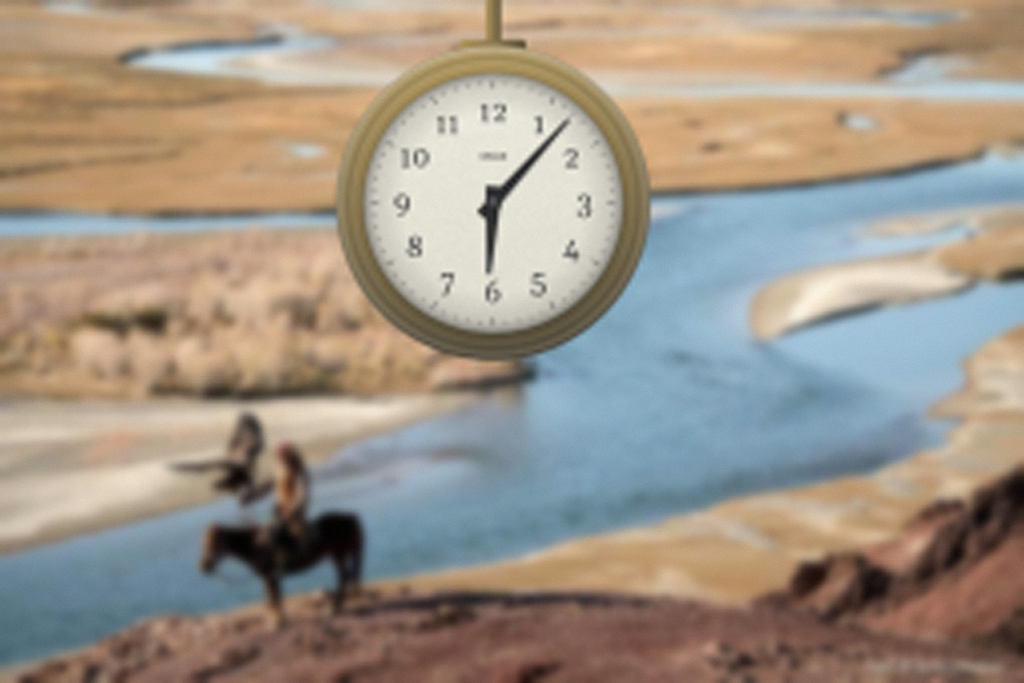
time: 6:07
